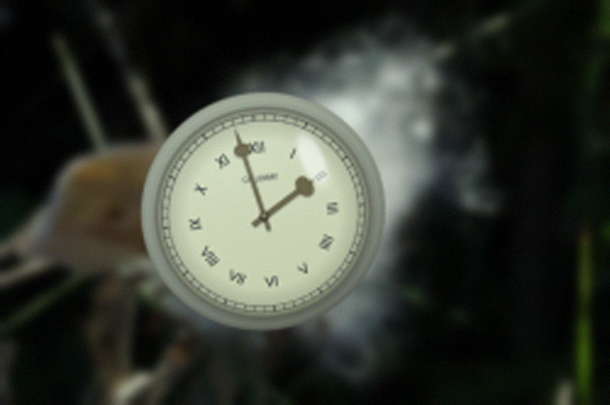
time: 1:58
